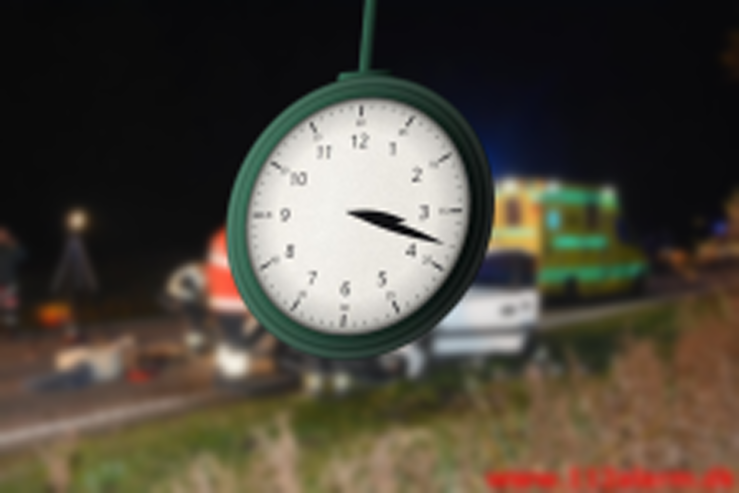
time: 3:18
